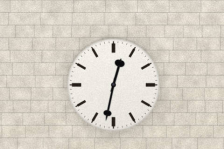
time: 12:32
